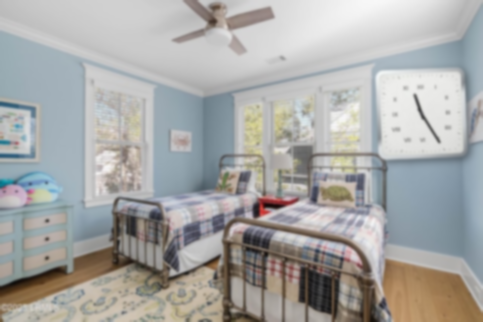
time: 11:25
